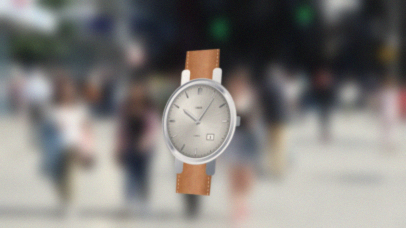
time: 10:06
